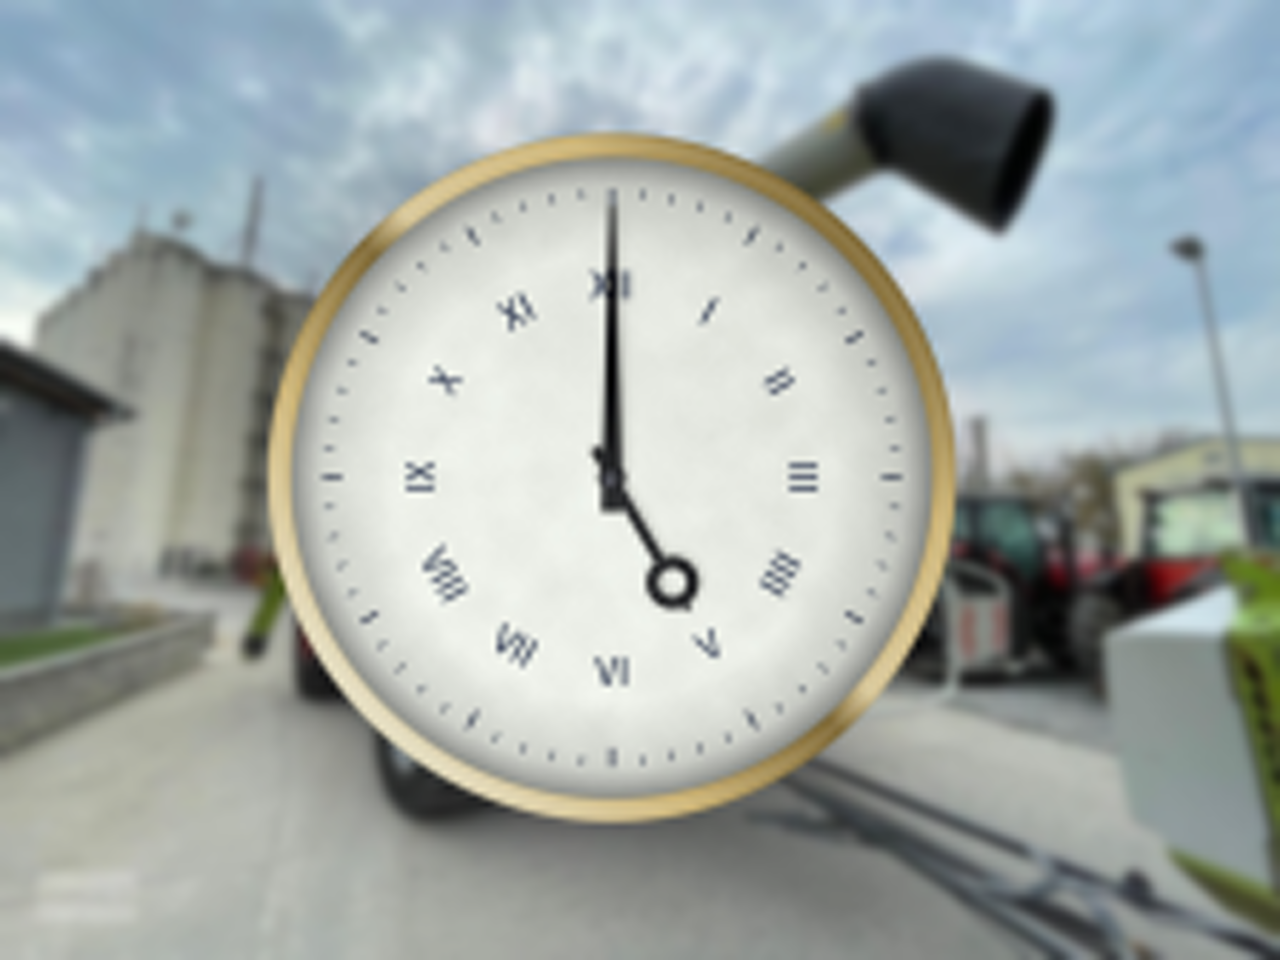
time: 5:00
